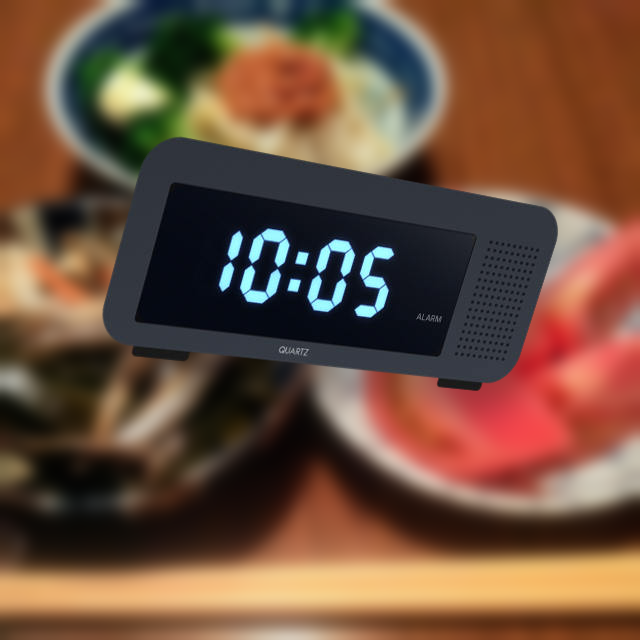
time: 10:05
